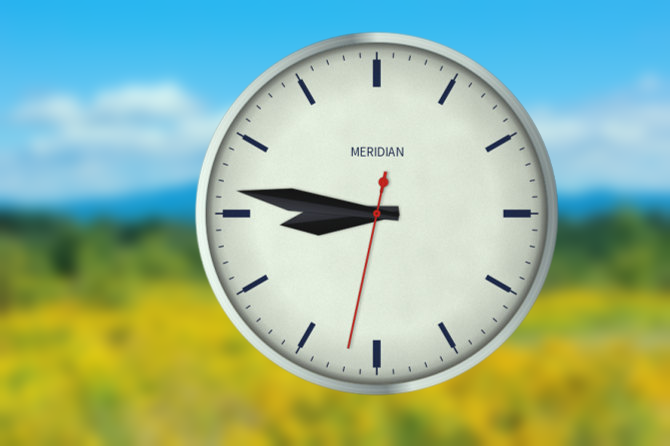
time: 8:46:32
